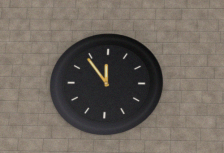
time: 11:54
